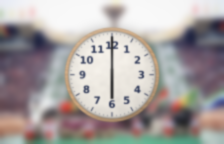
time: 6:00
